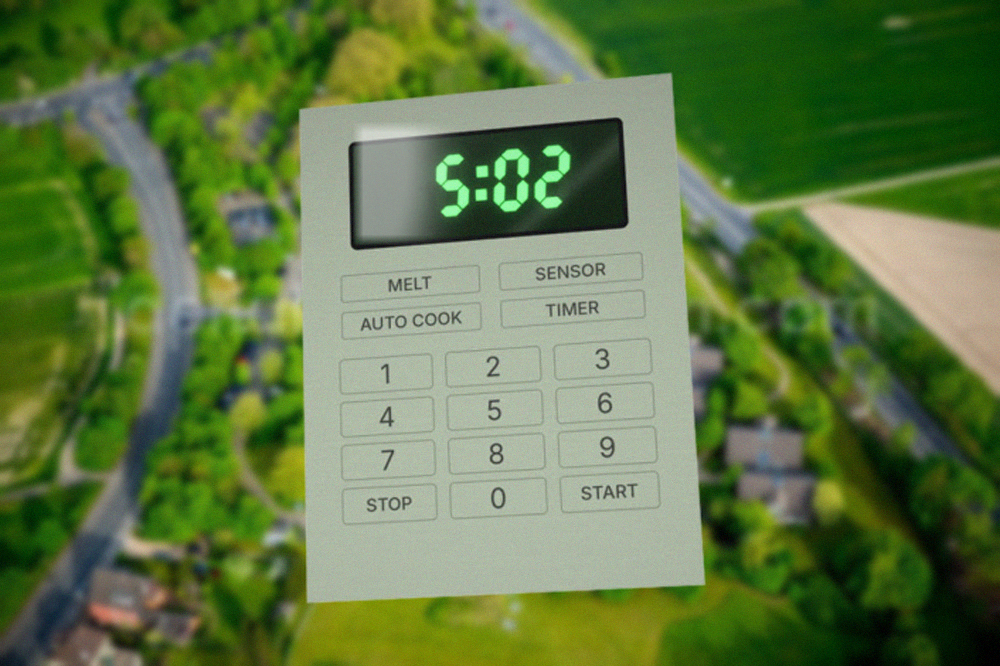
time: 5:02
